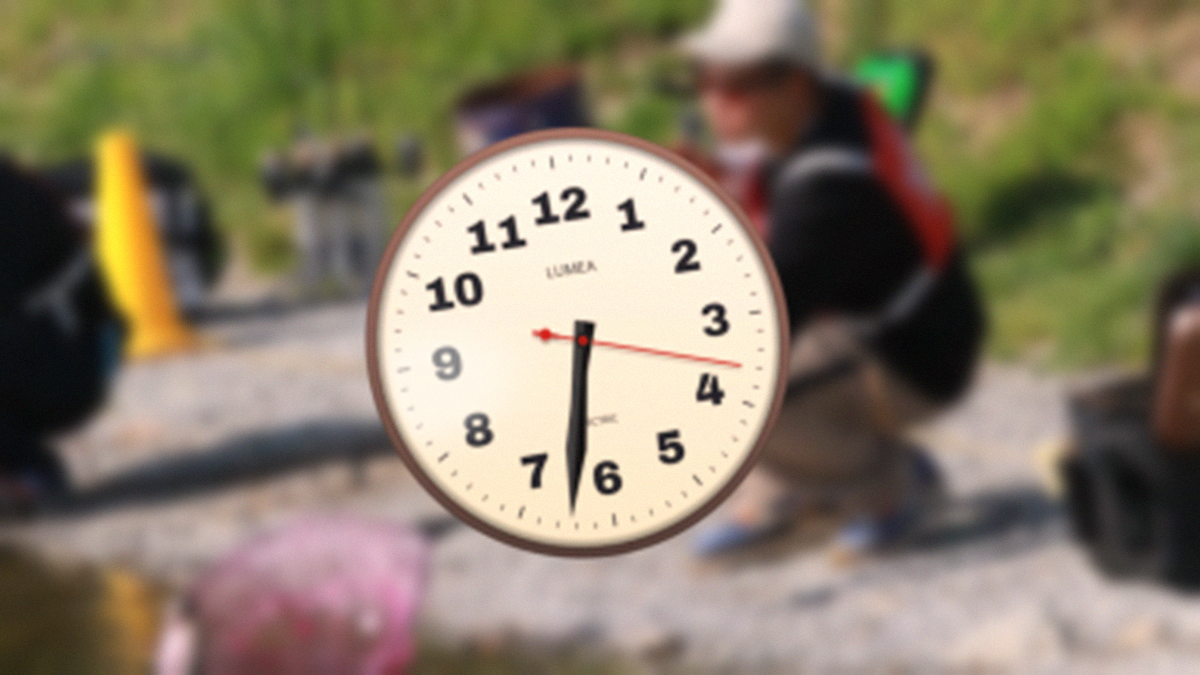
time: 6:32:18
